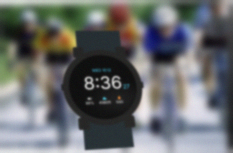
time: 8:36
